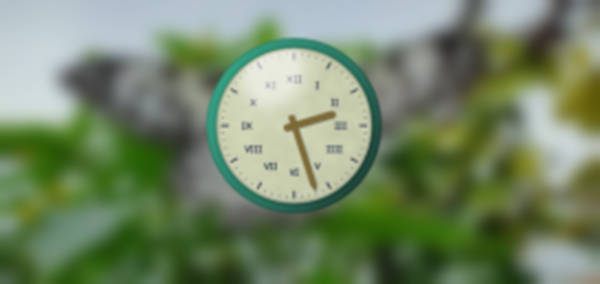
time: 2:27
